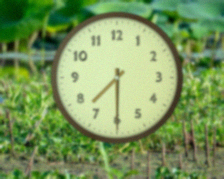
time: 7:30
